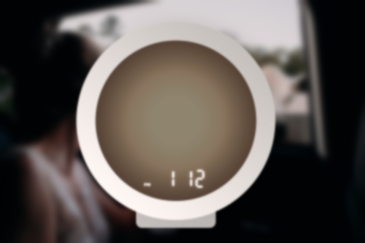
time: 1:12
